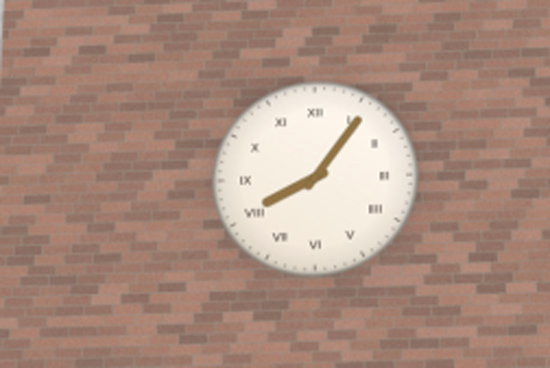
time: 8:06
